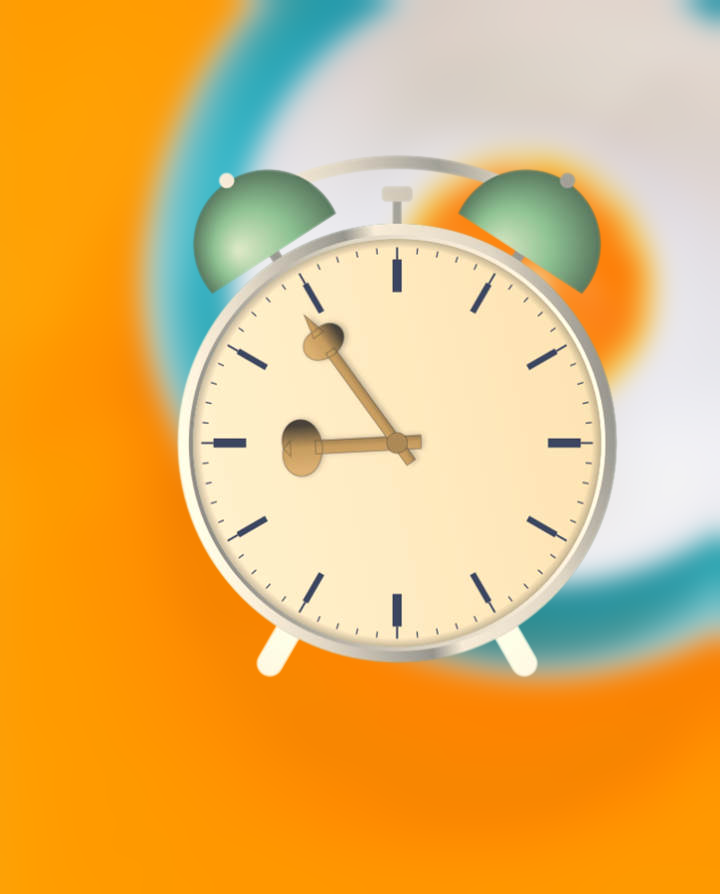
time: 8:54
